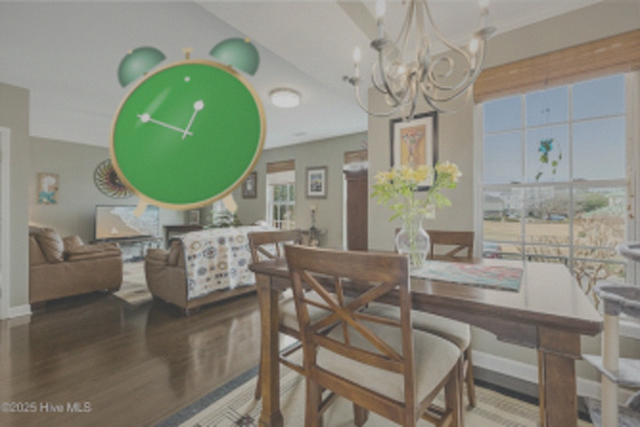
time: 12:49
